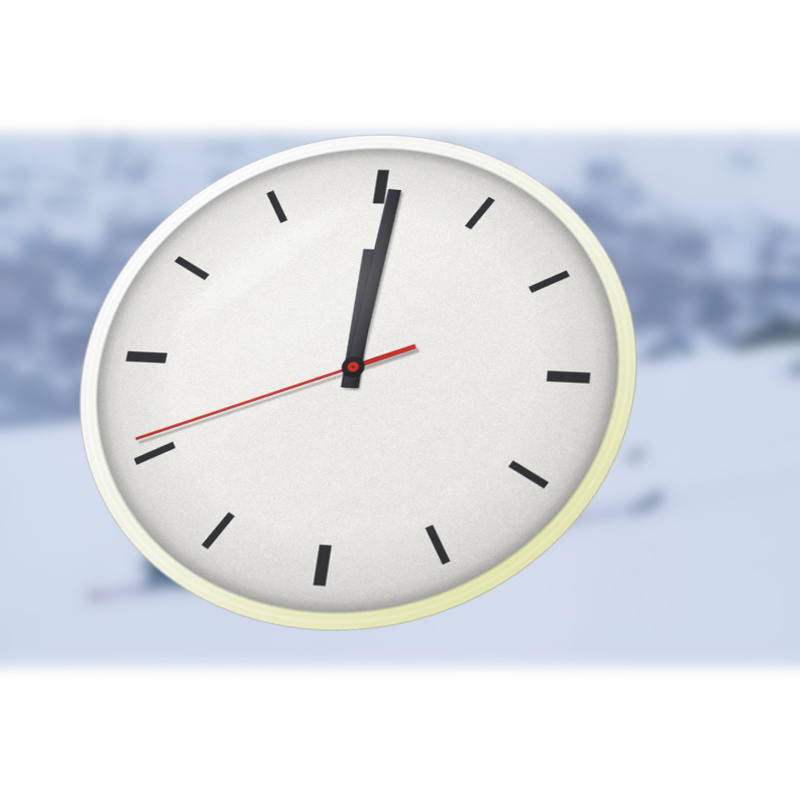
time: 12:00:41
